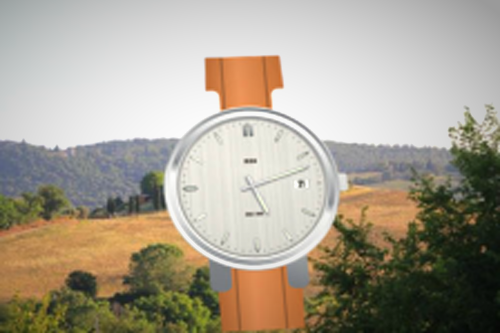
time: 5:12
